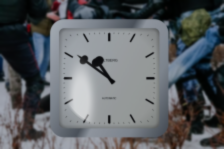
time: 10:51
